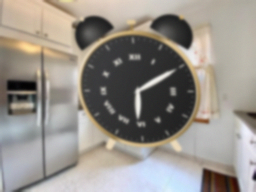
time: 6:10
